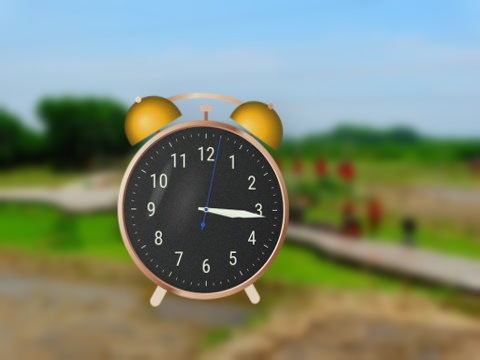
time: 3:16:02
